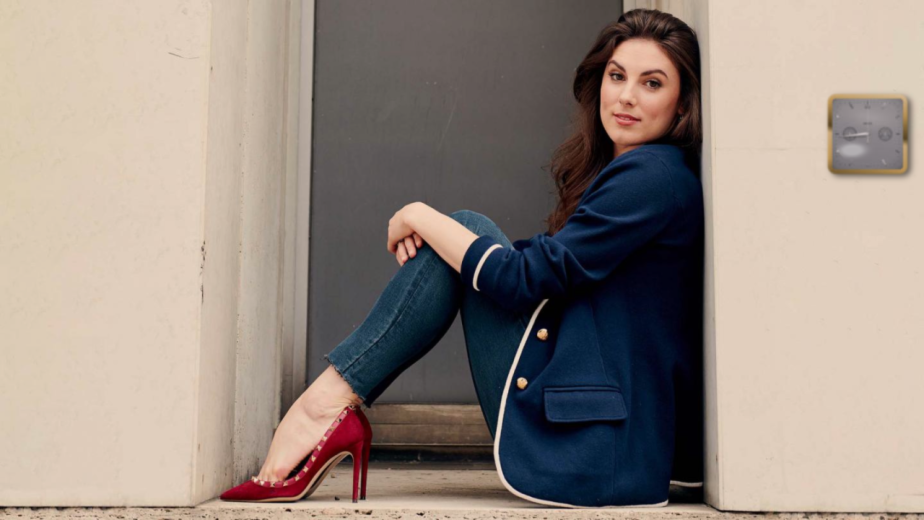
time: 8:44
